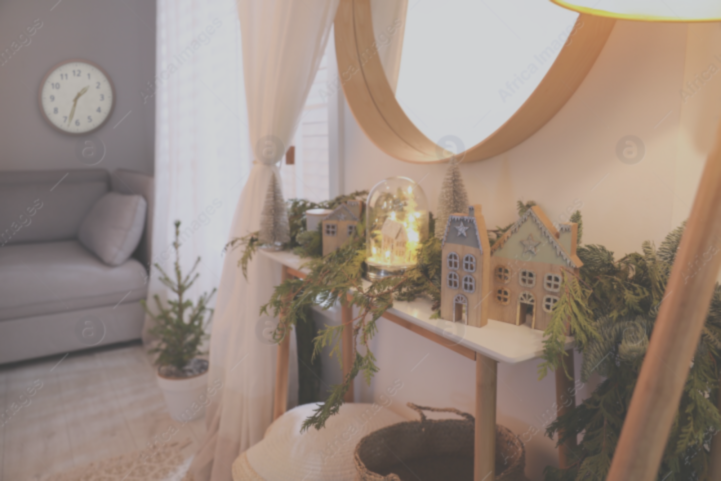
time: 1:33
